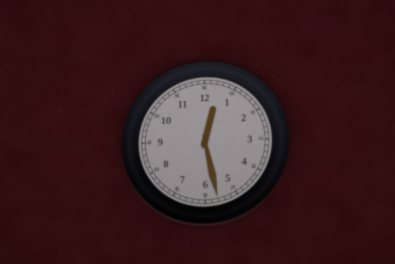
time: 12:28
